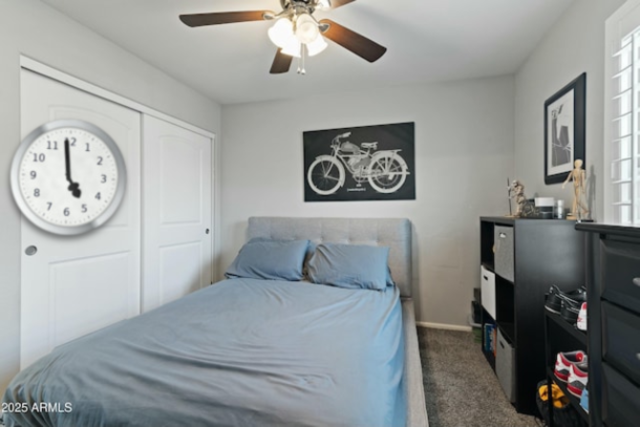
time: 4:59
